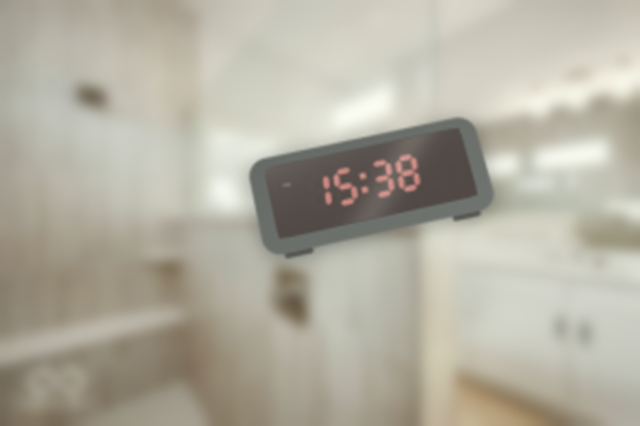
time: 15:38
